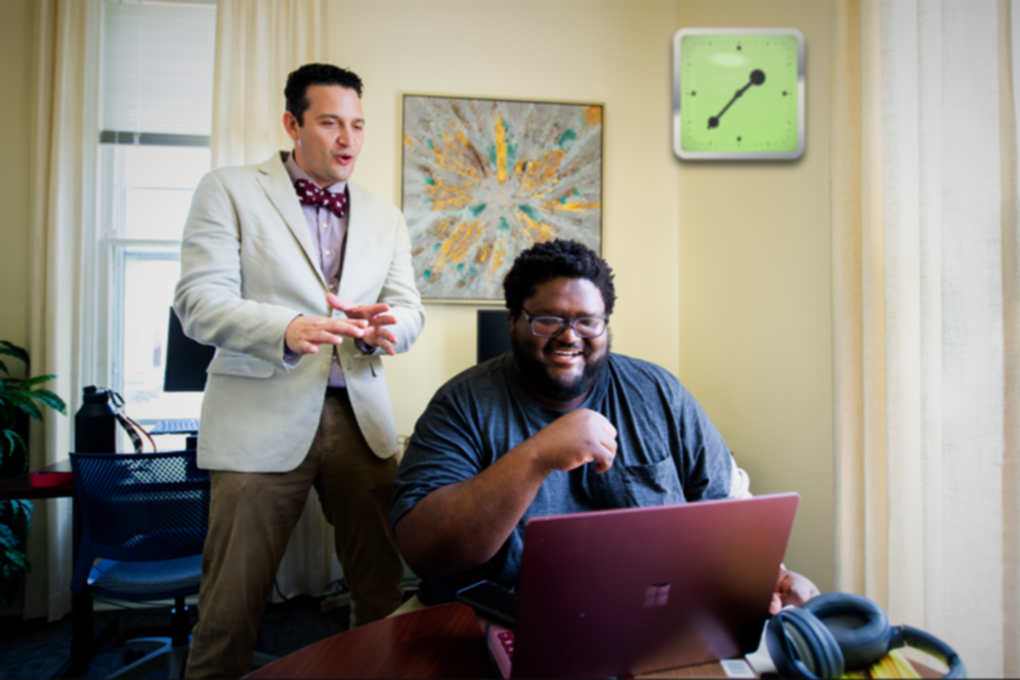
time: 1:37
